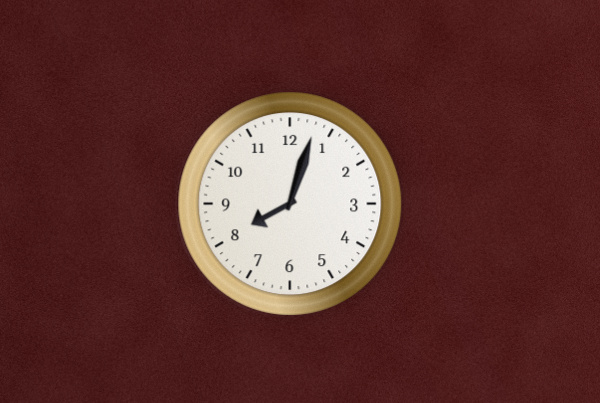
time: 8:03
